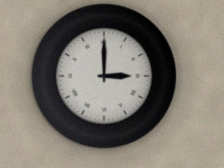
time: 3:00
